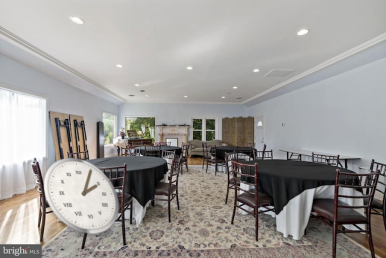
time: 2:05
